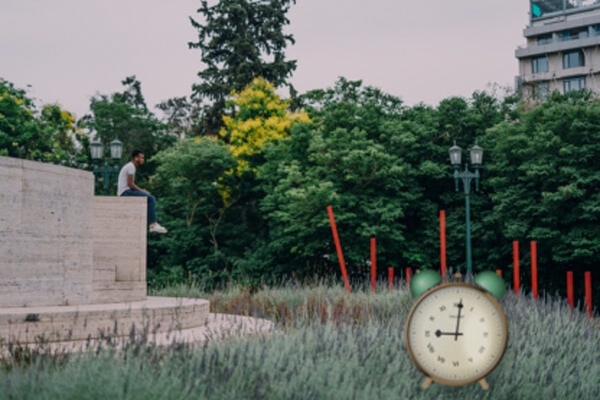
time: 9:01
